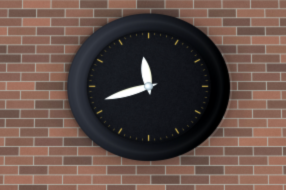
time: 11:42
